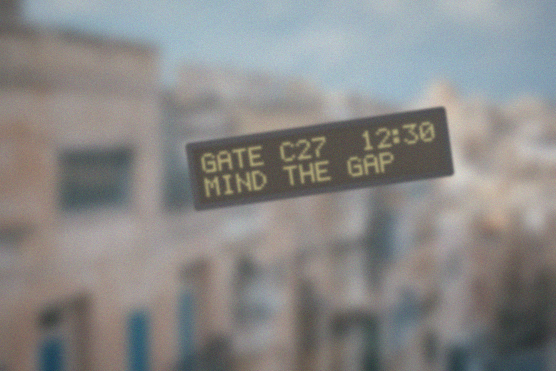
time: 12:30
